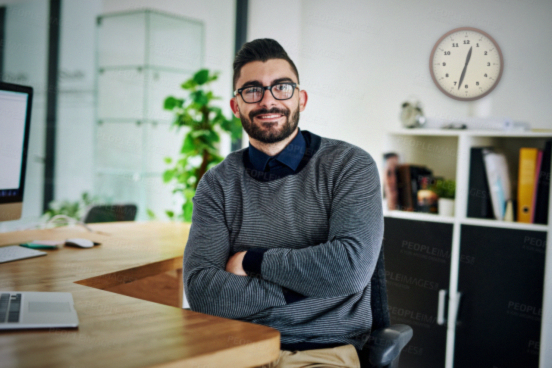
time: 12:33
